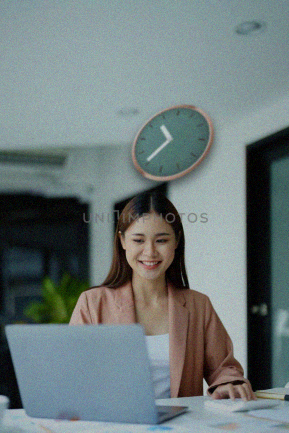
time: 10:36
